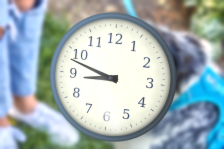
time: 8:48
